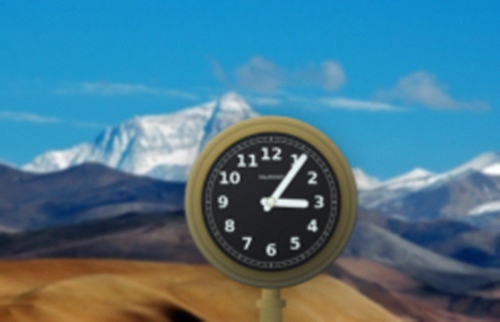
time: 3:06
